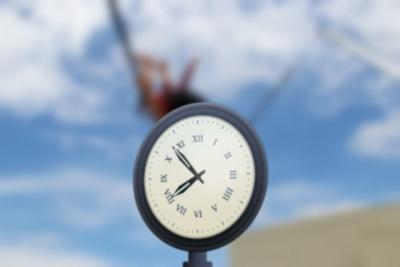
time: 7:53
